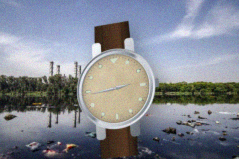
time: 2:44
